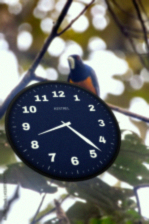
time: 8:23
